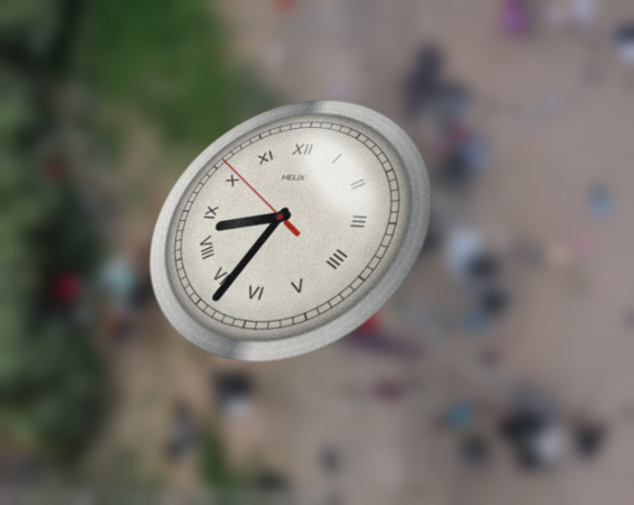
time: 8:33:51
